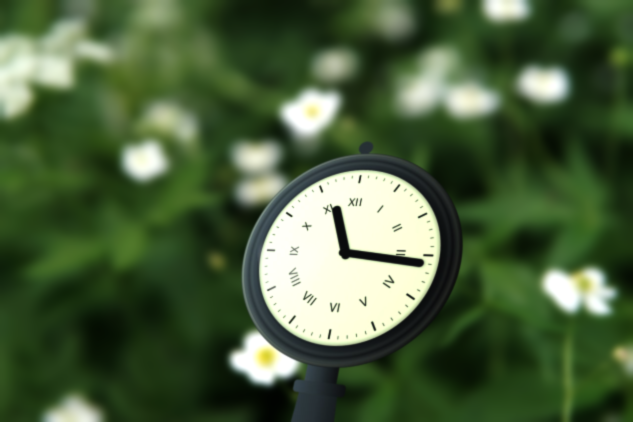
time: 11:16
